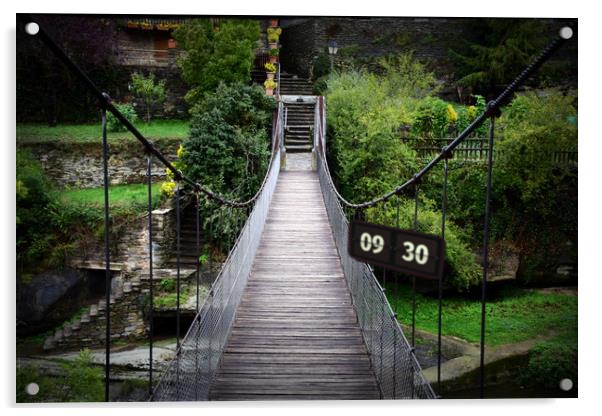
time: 9:30
